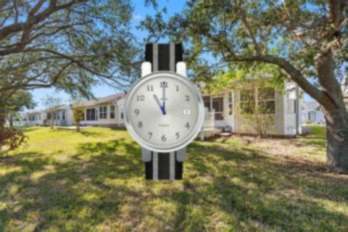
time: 11:00
